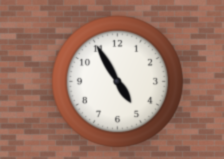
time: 4:55
